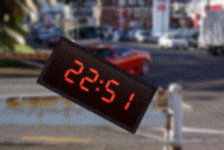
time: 22:51
